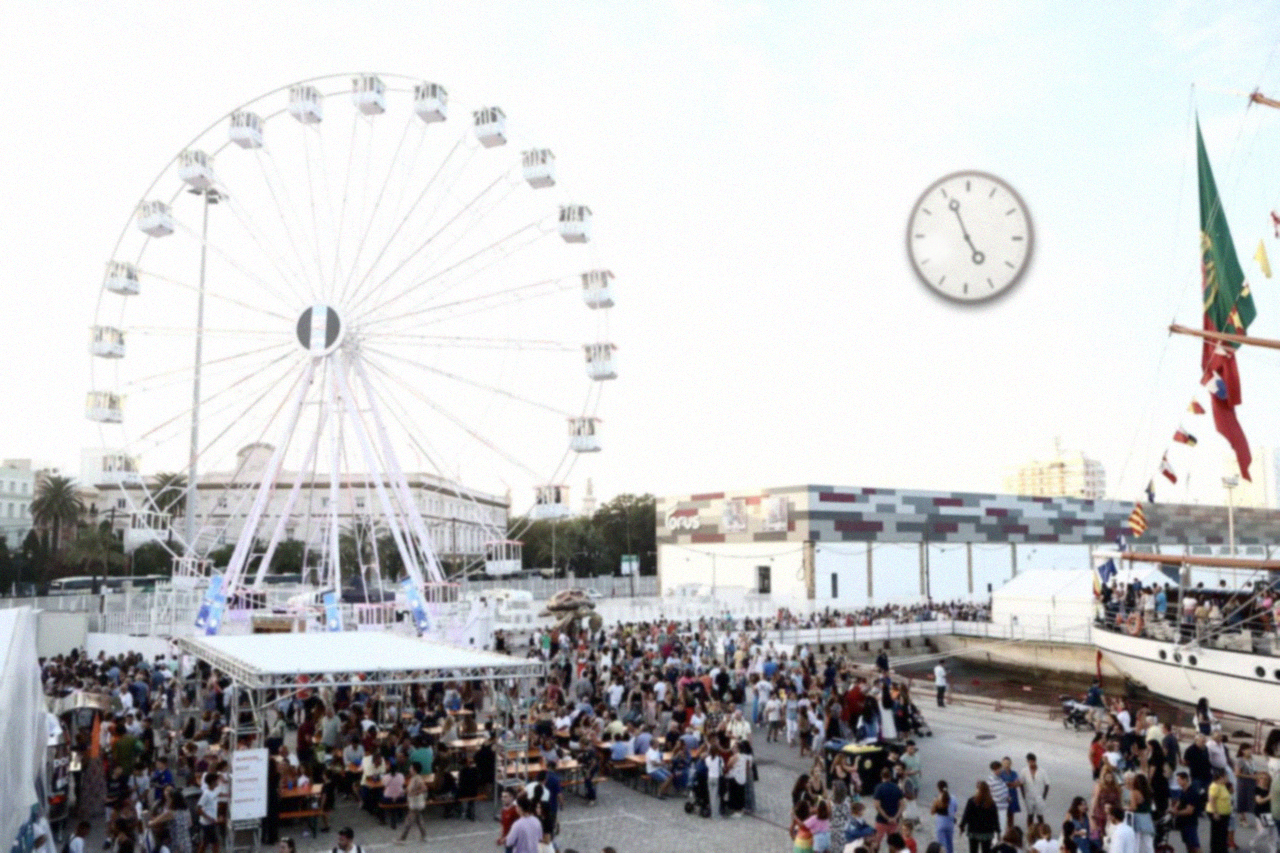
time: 4:56
